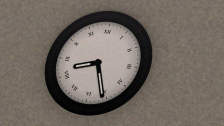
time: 8:26
